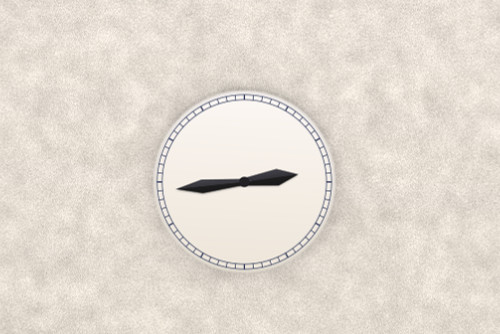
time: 2:44
